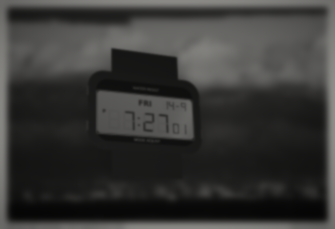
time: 7:27
